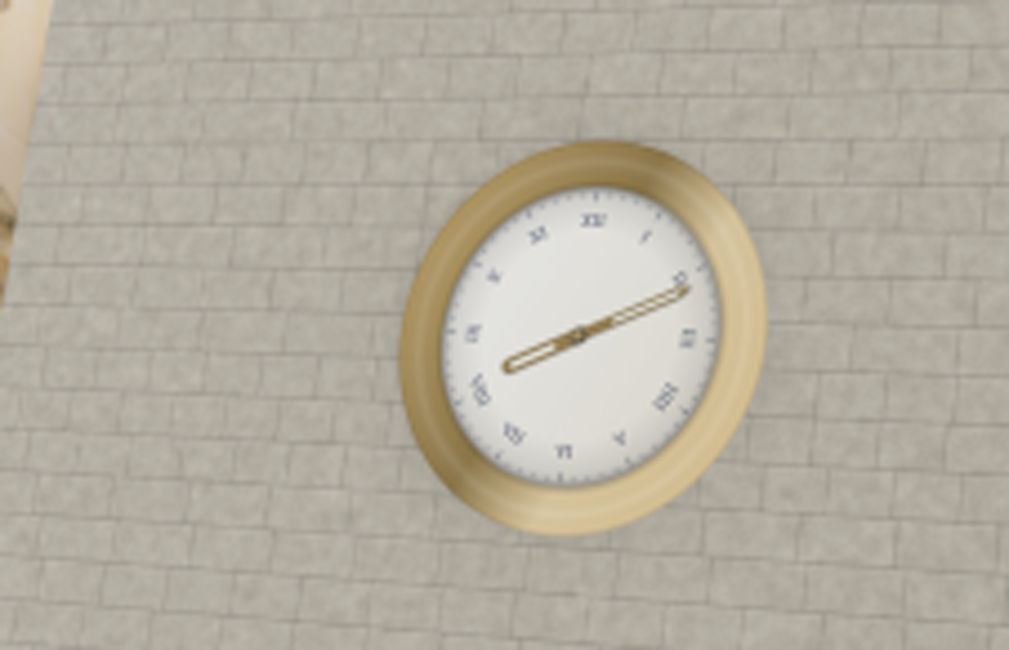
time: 8:11
